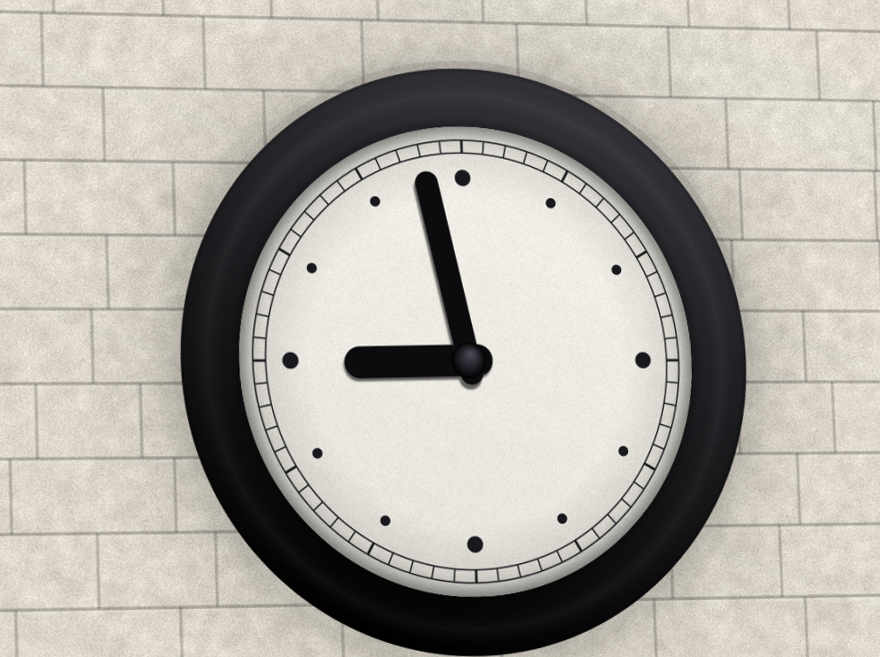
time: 8:58
